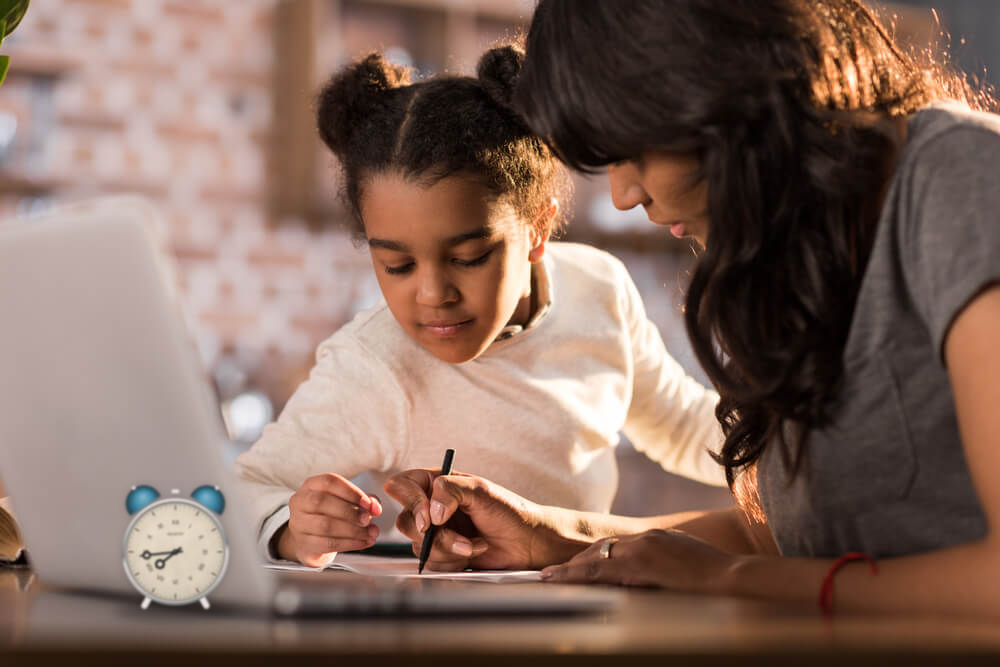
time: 7:44
